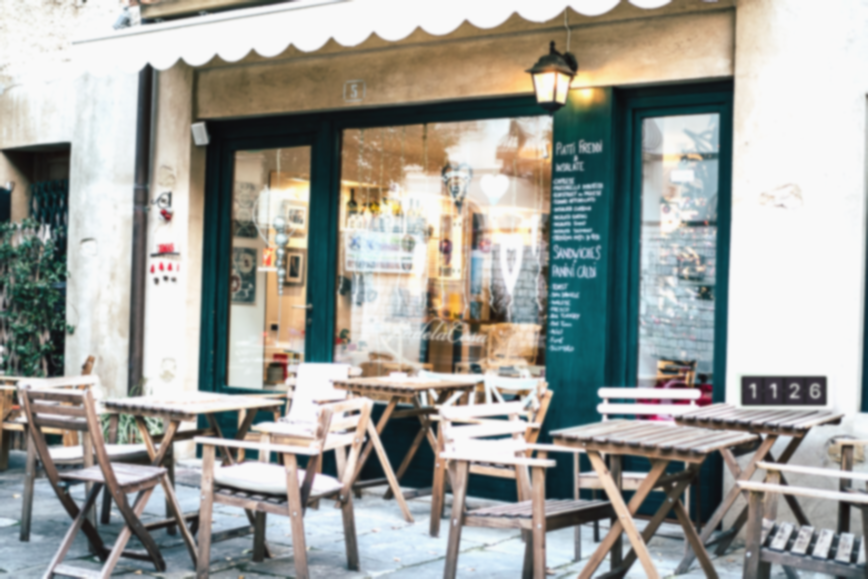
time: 11:26
